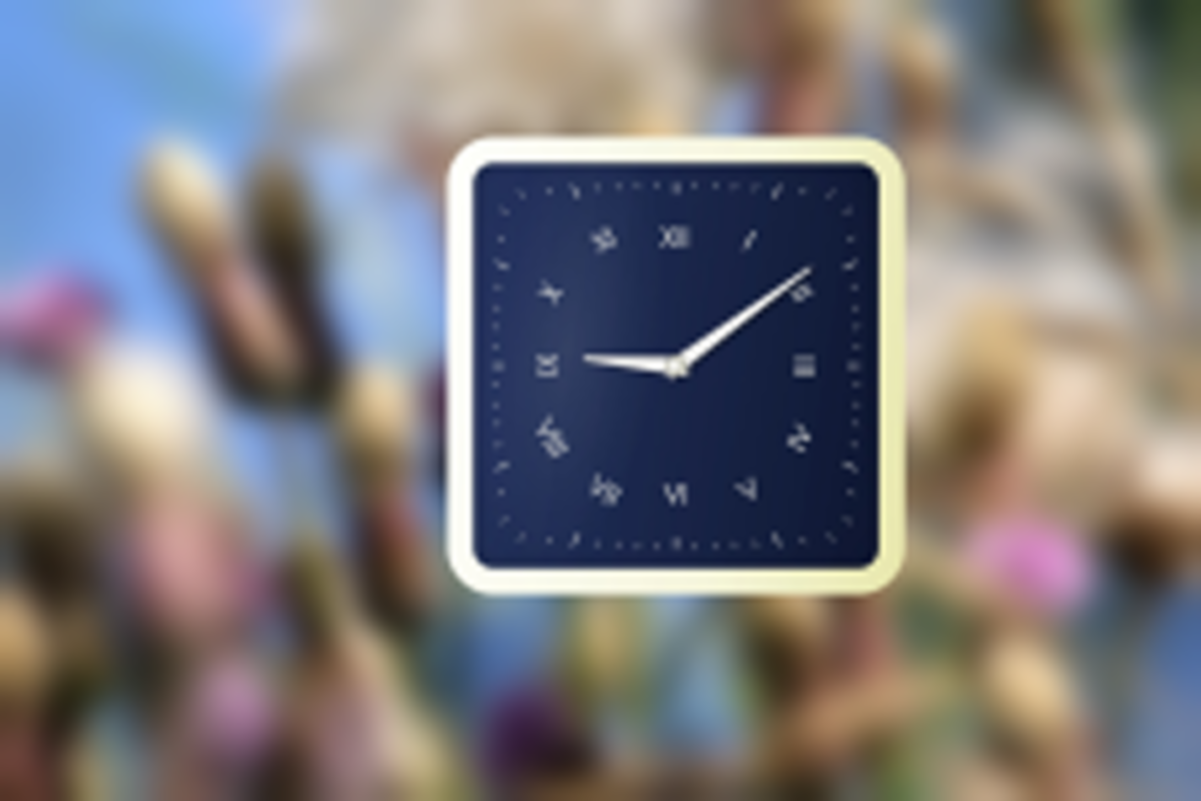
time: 9:09
